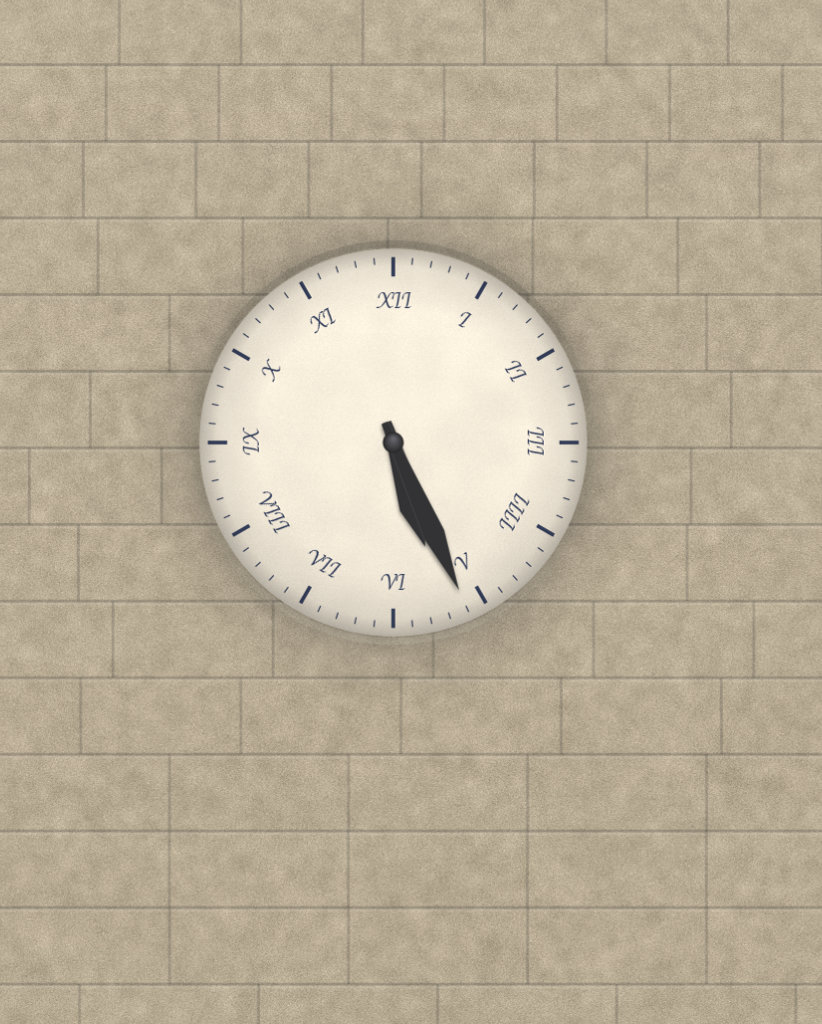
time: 5:26
